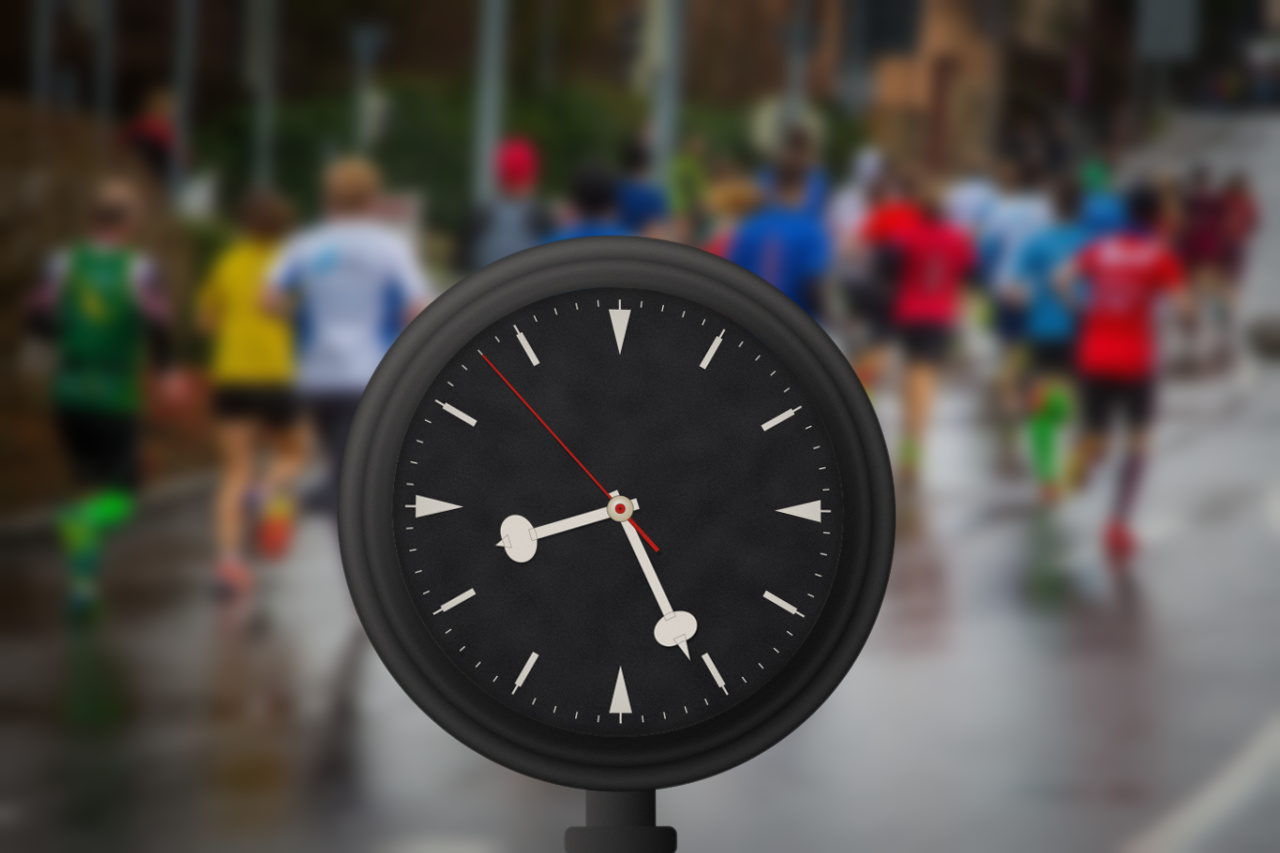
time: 8:25:53
